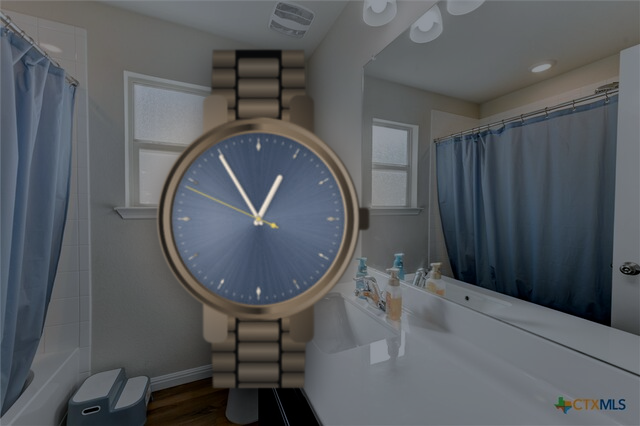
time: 12:54:49
